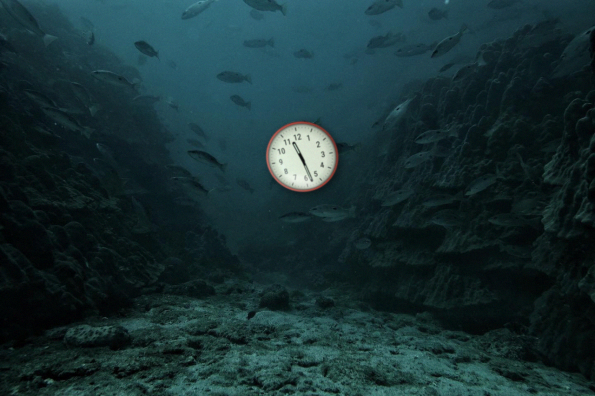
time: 11:28
